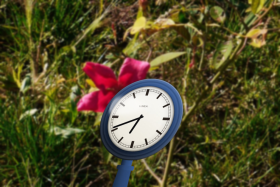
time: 6:41
